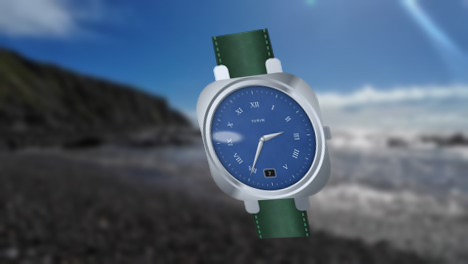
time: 2:35
